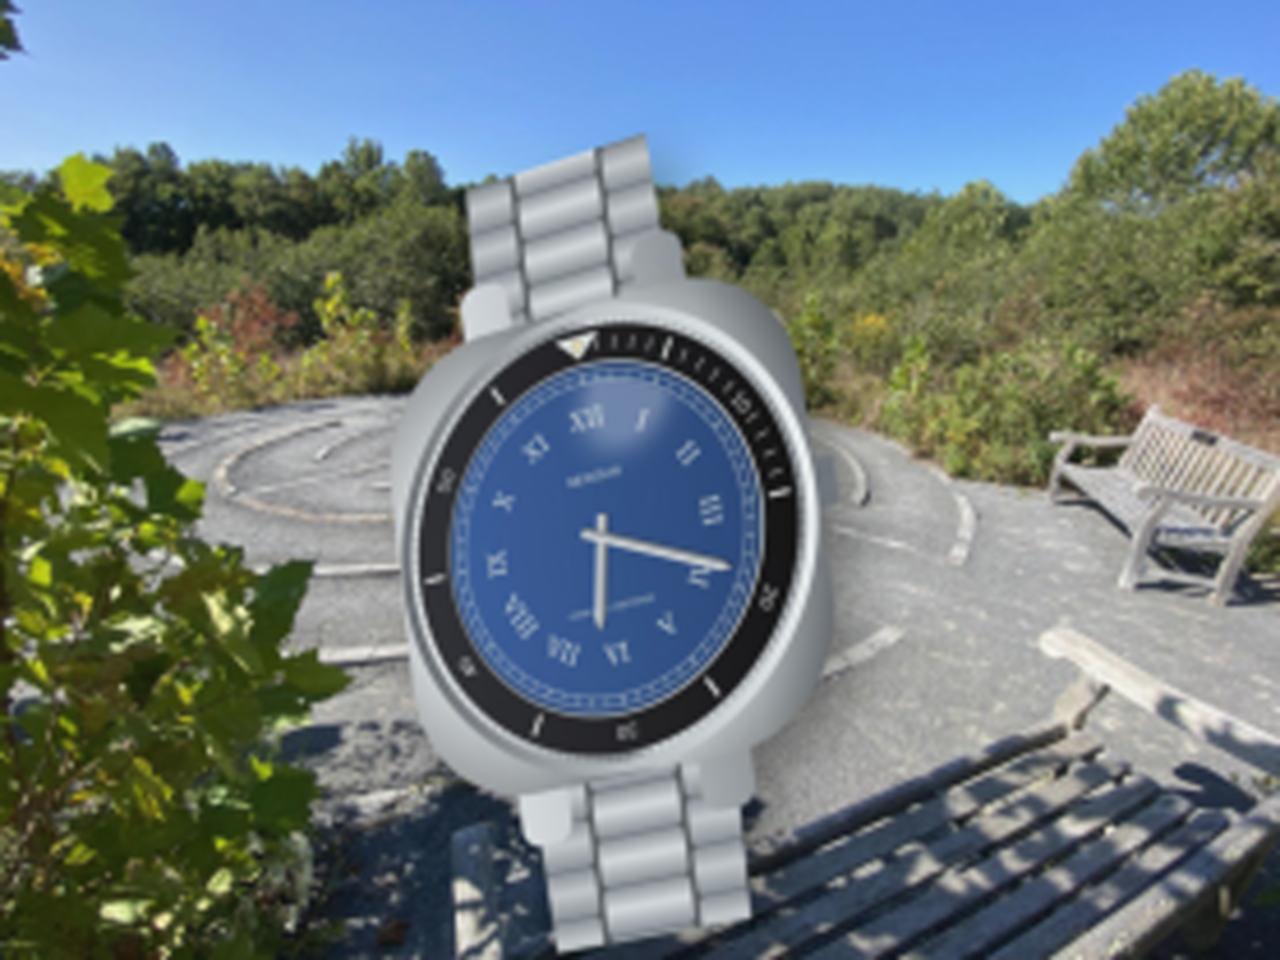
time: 6:19
